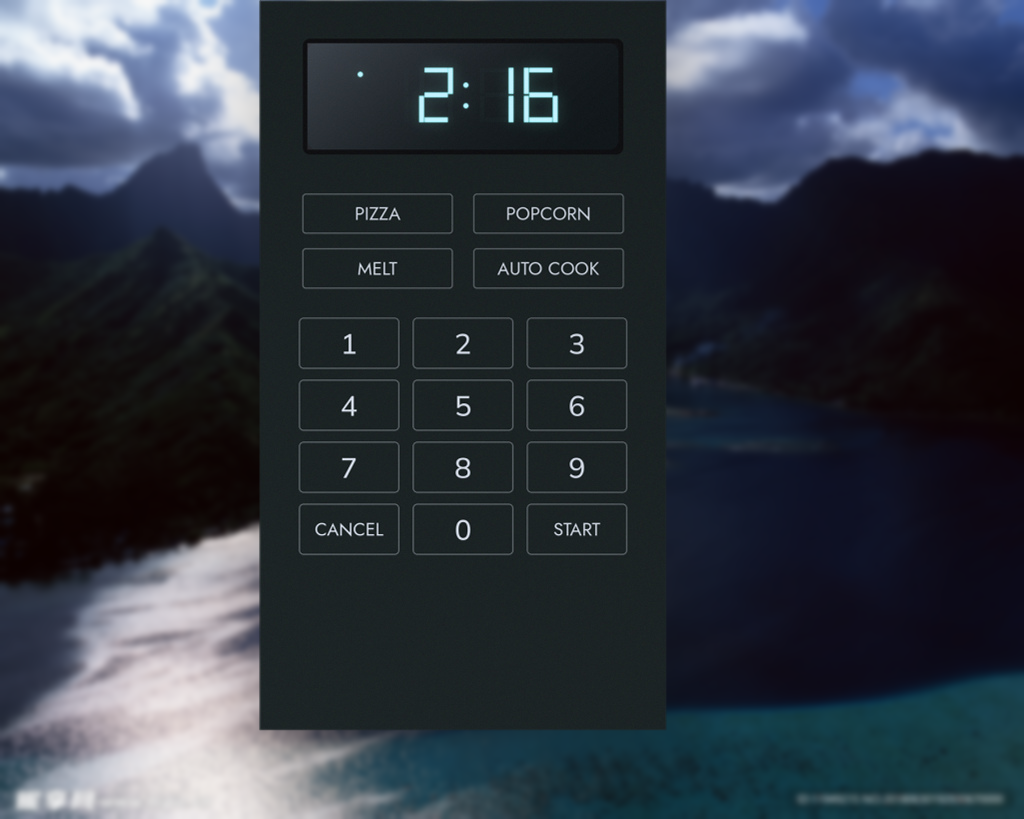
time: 2:16
